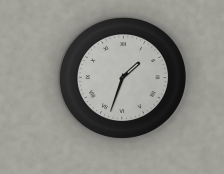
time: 1:33
